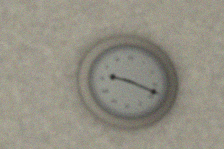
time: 9:18
